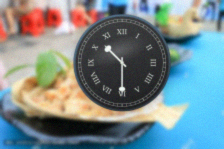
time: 10:30
